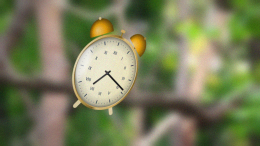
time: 7:19
